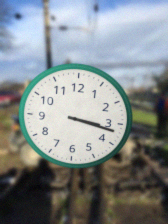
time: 3:17
